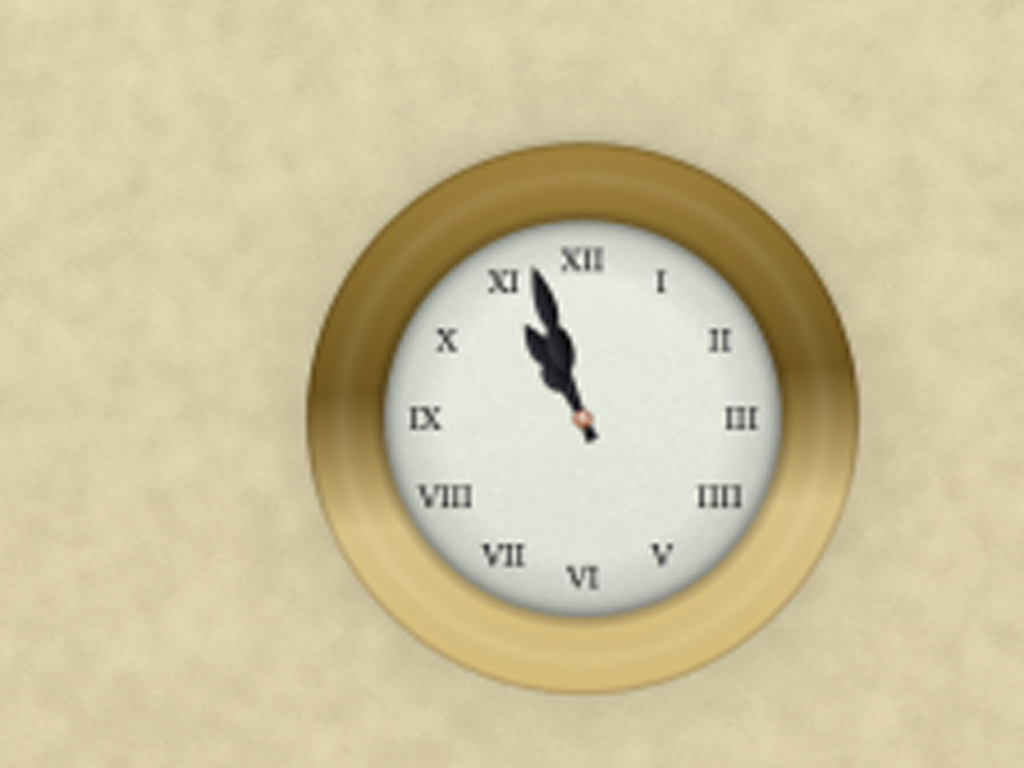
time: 10:57
